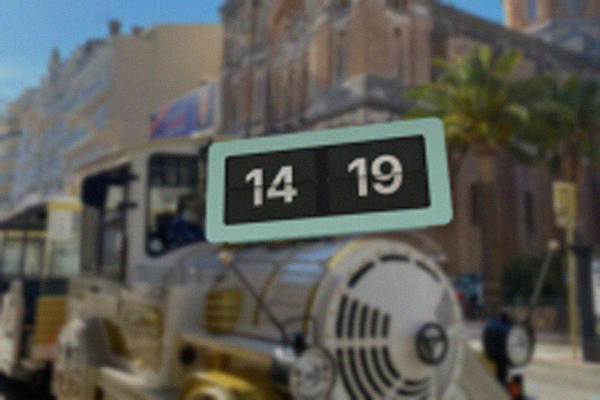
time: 14:19
